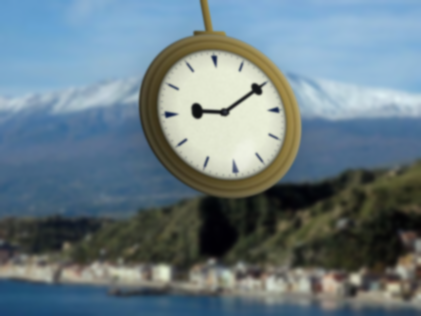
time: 9:10
